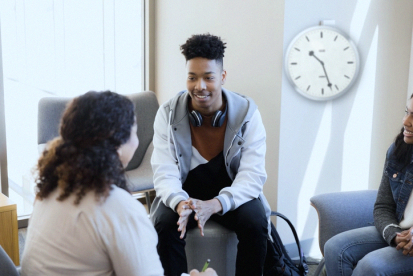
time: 10:27
